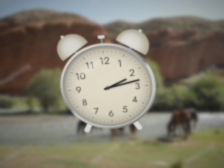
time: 2:13
